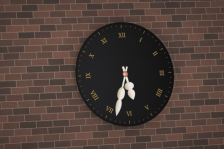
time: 5:33
